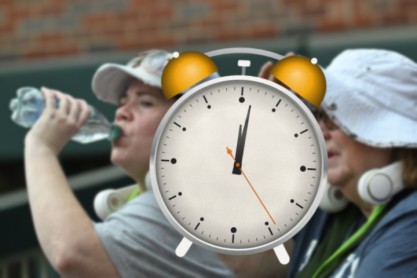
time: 12:01:24
